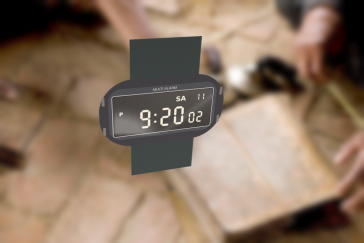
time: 9:20:02
